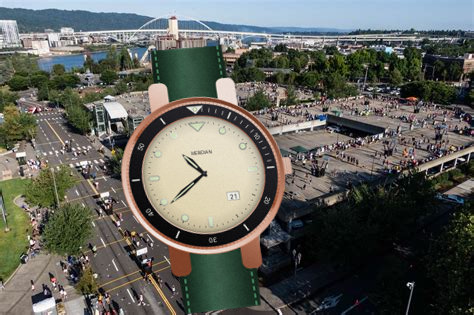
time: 10:39
